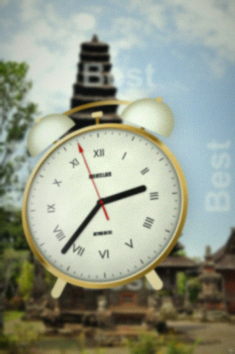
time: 2:36:57
